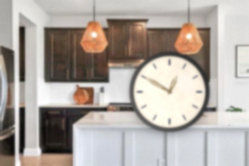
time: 12:50
